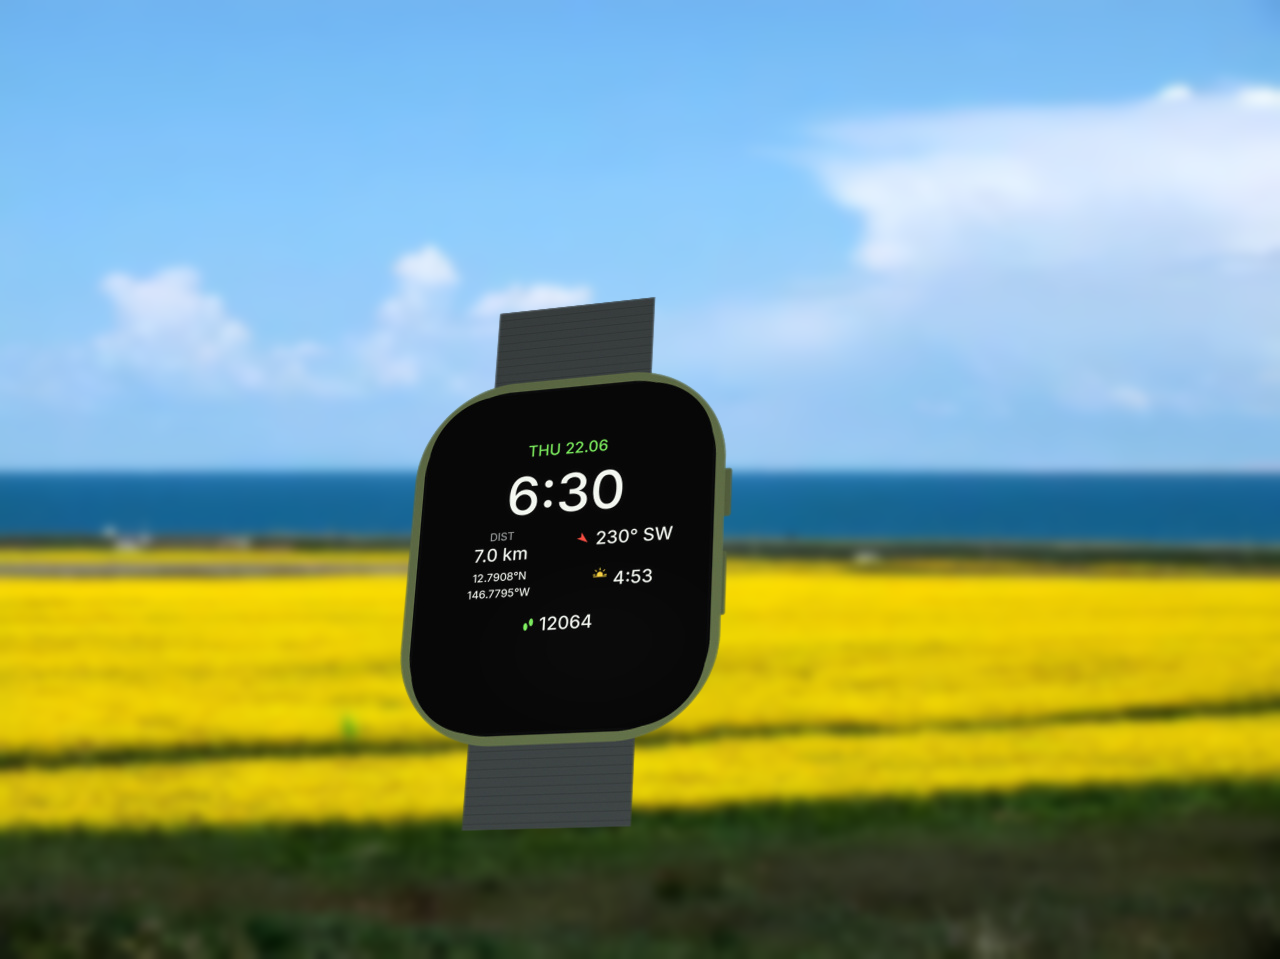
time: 6:30
